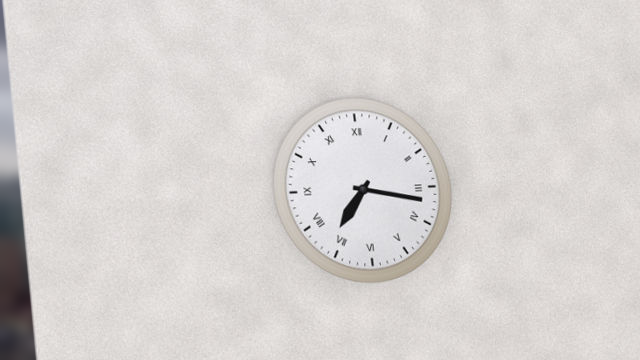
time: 7:17
